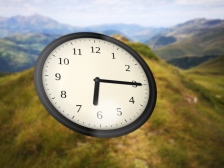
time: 6:15
